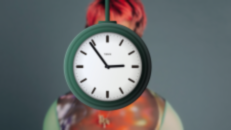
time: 2:54
